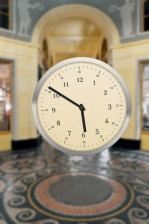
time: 5:51
